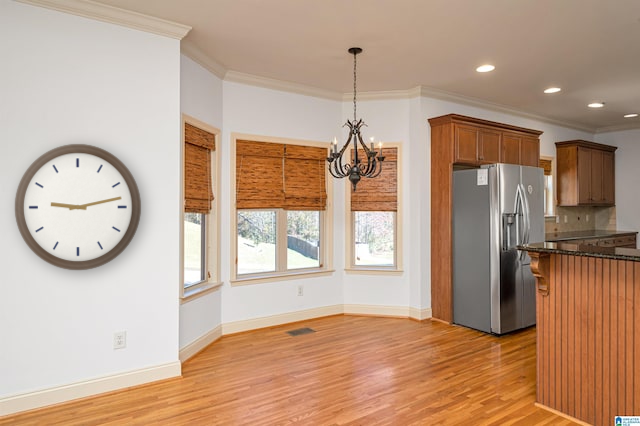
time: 9:13
